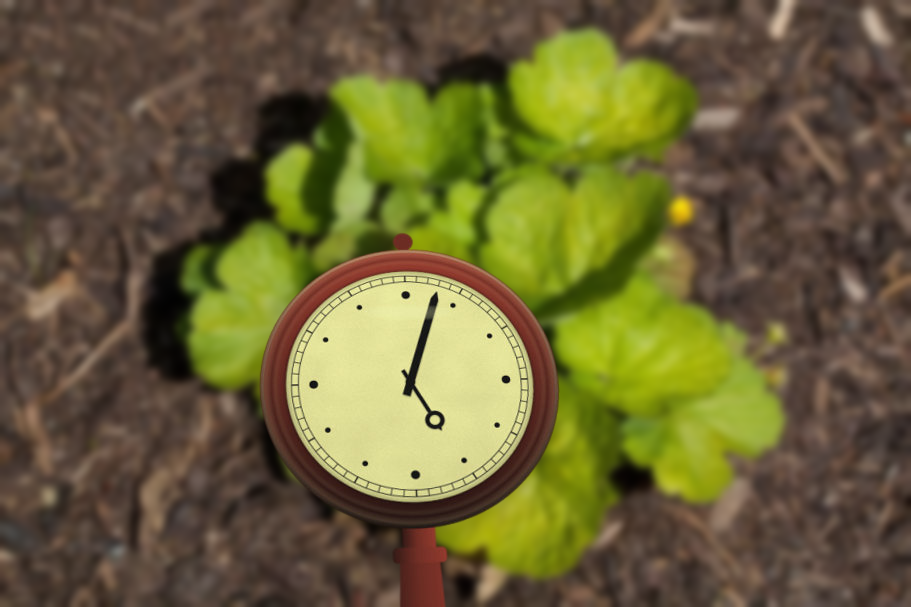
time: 5:03
